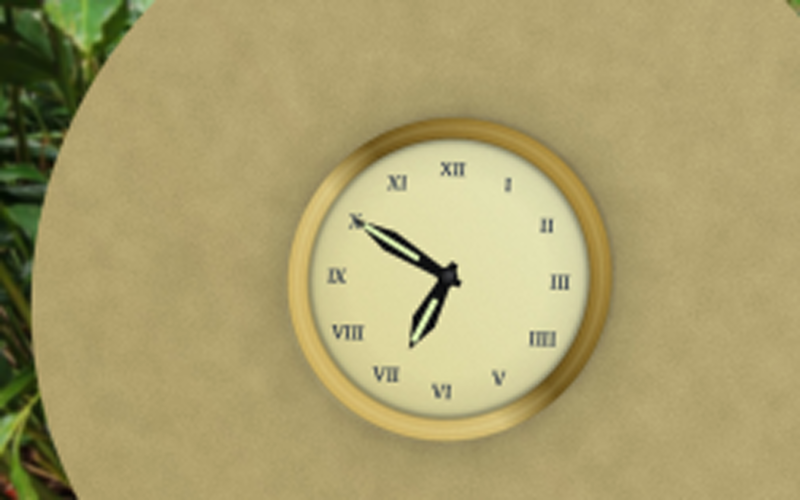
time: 6:50
